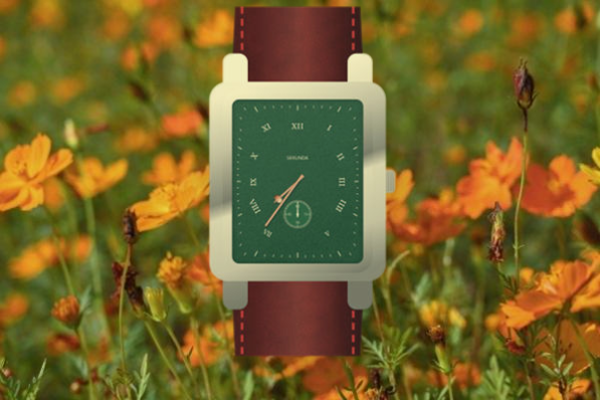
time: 7:36
